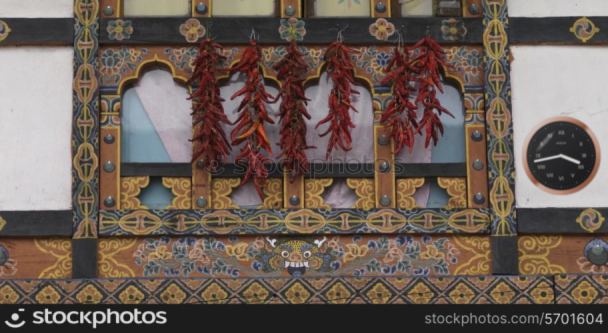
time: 3:43
